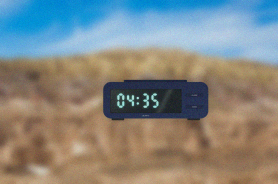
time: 4:35
